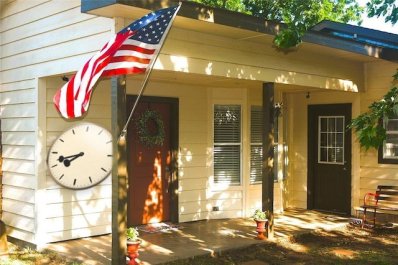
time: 7:42
